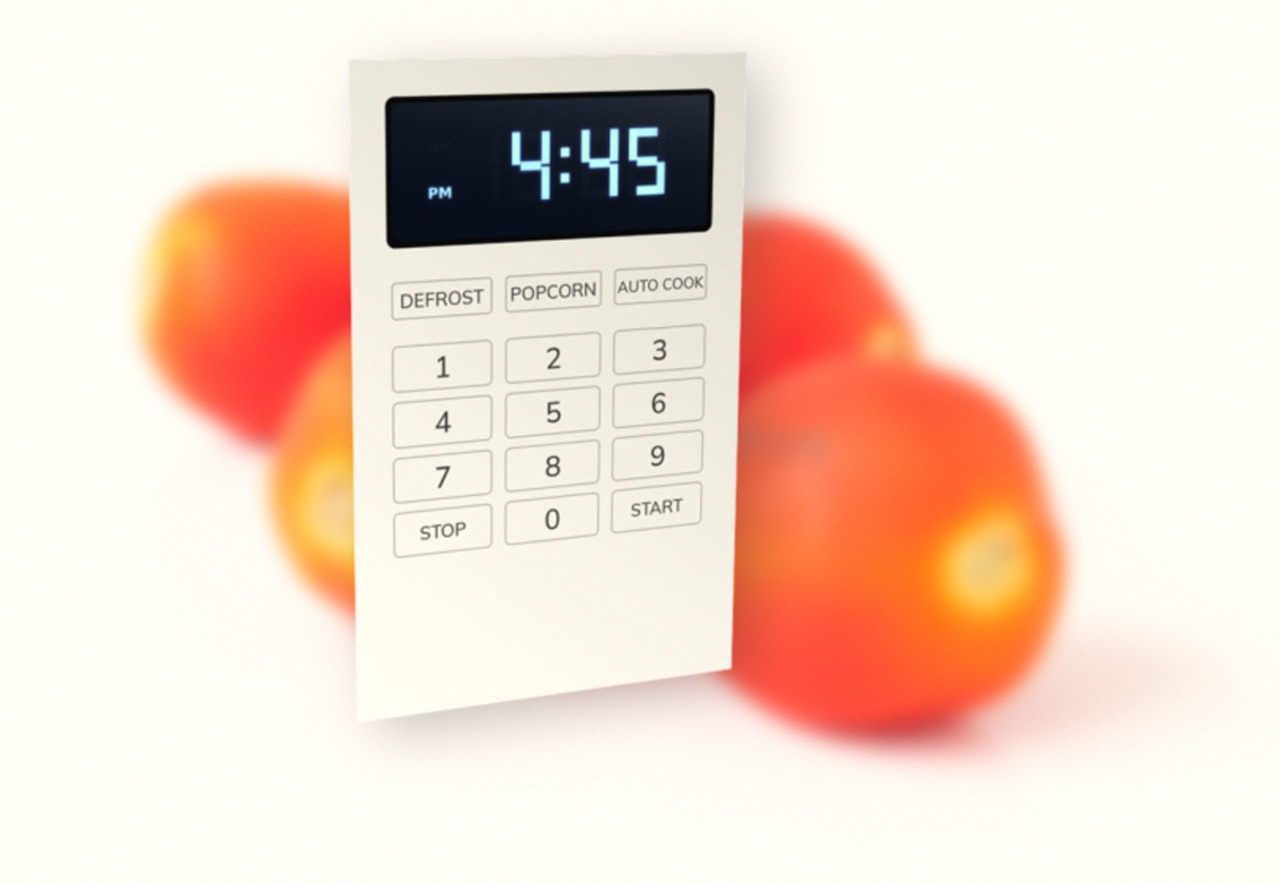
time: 4:45
